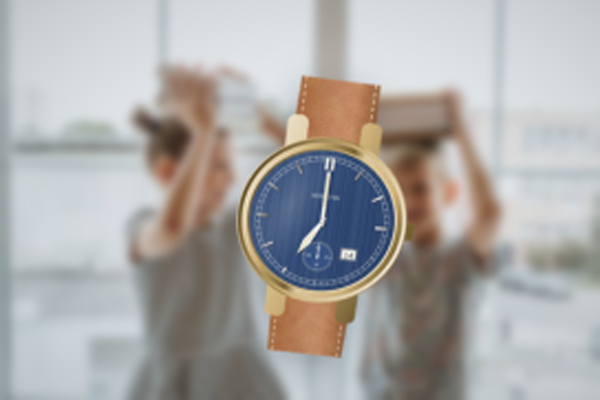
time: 7:00
